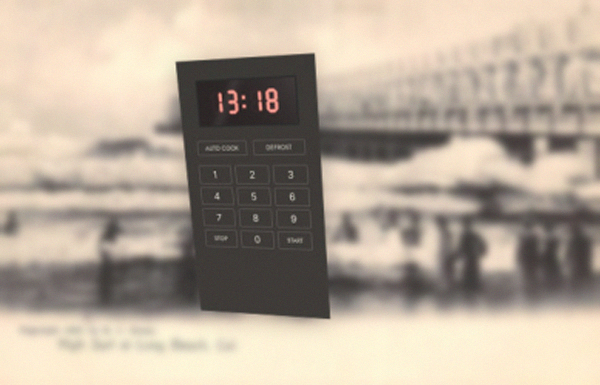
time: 13:18
